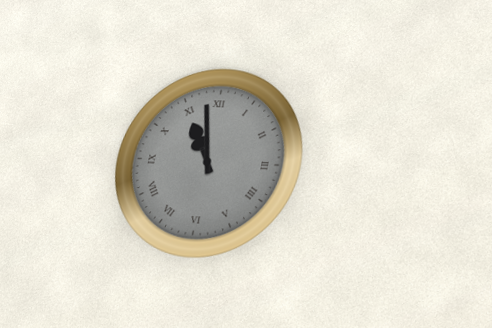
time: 10:58
